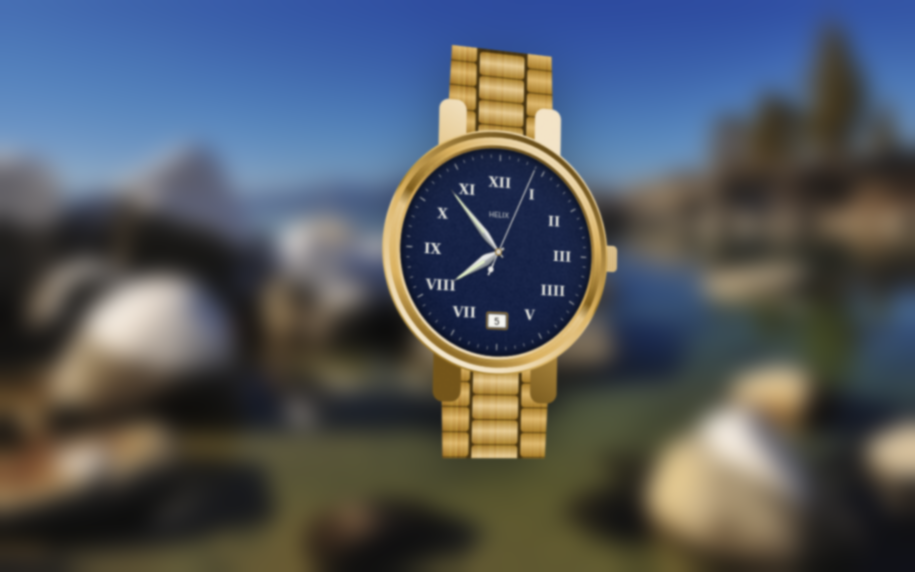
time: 7:53:04
